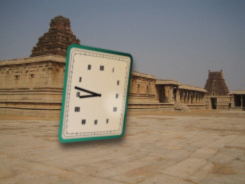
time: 8:47
